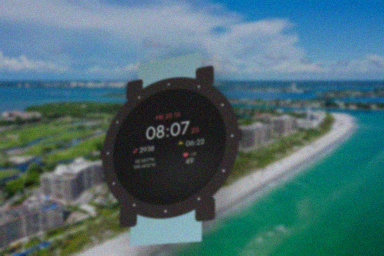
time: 8:07
